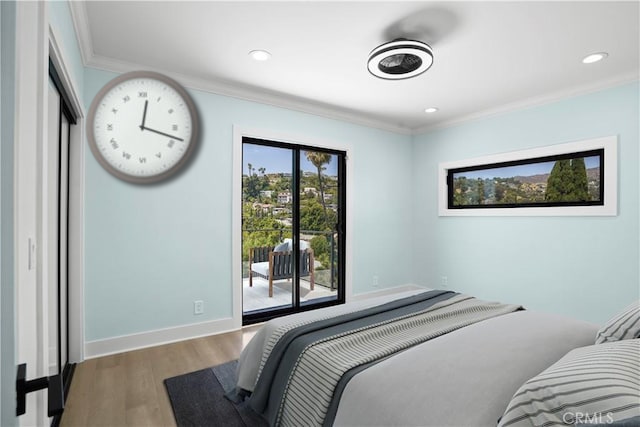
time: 12:18
